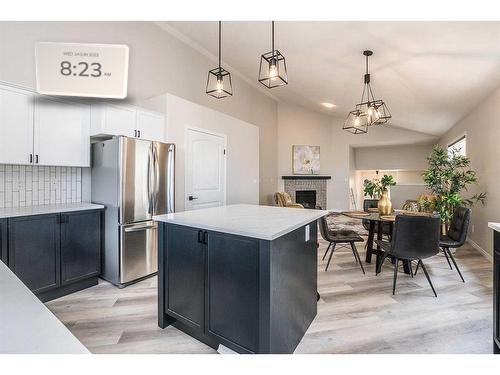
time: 8:23
